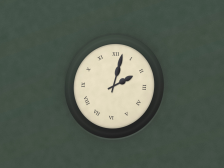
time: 2:02
